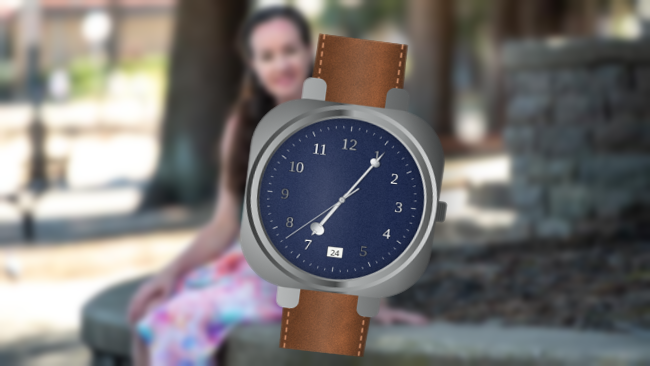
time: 7:05:38
